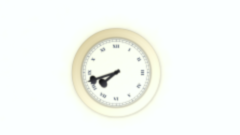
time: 7:42
